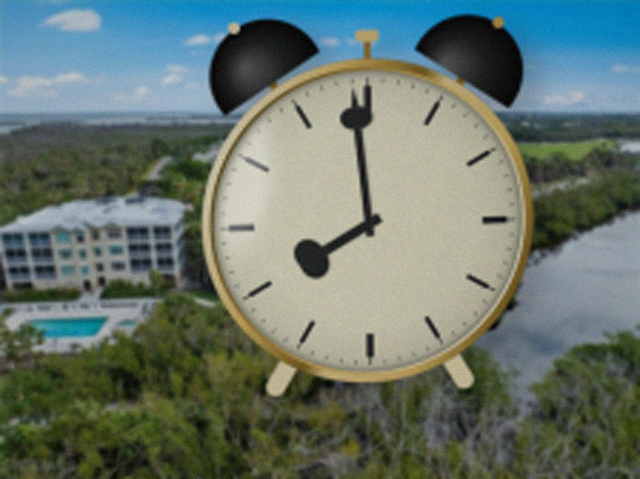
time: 7:59
